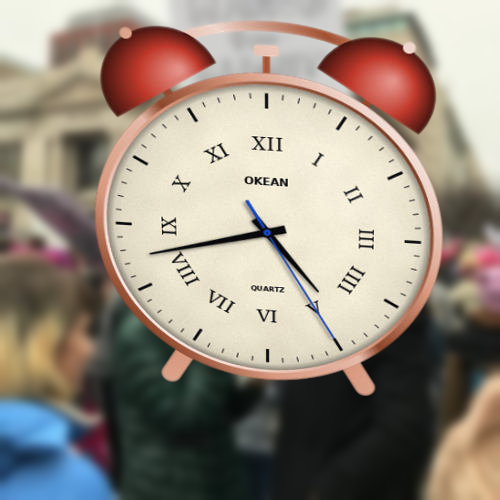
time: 4:42:25
